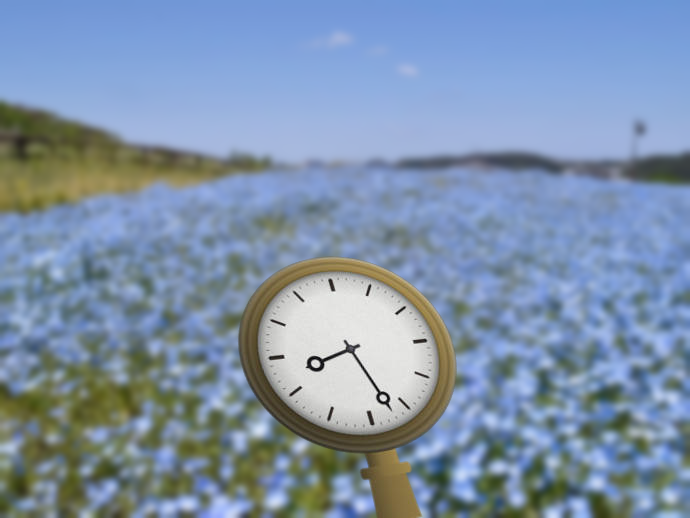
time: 8:27
